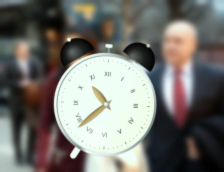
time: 10:38
